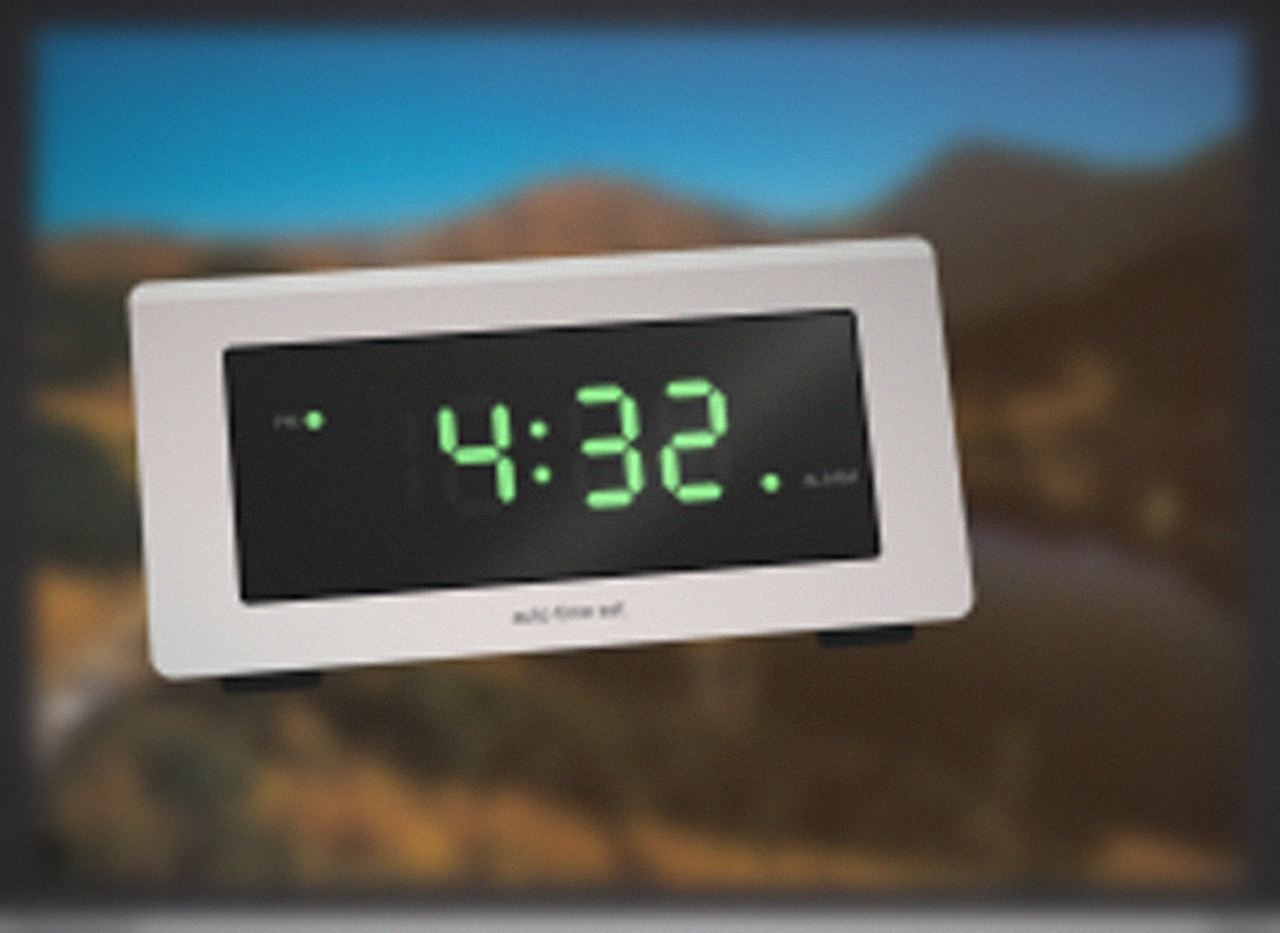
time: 4:32
